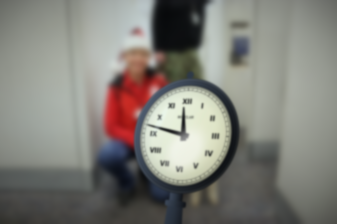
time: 11:47
